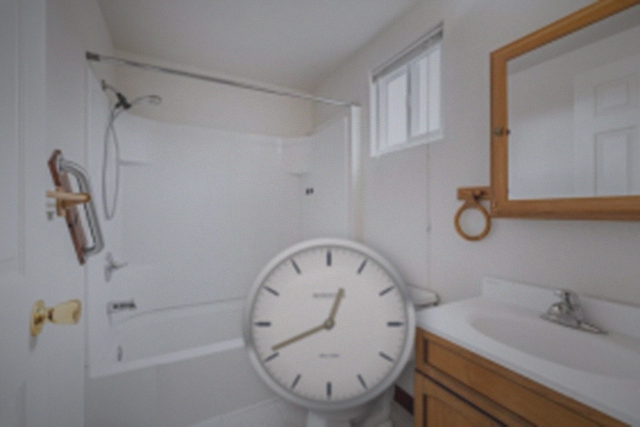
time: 12:41
